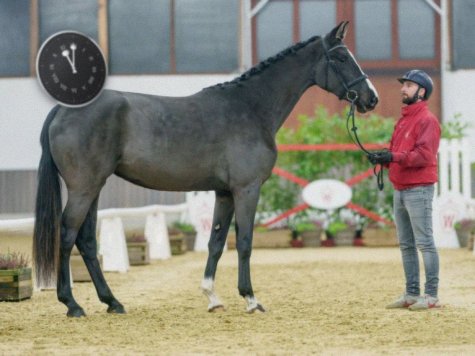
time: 11:00
